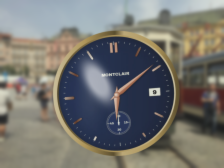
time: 6:09
